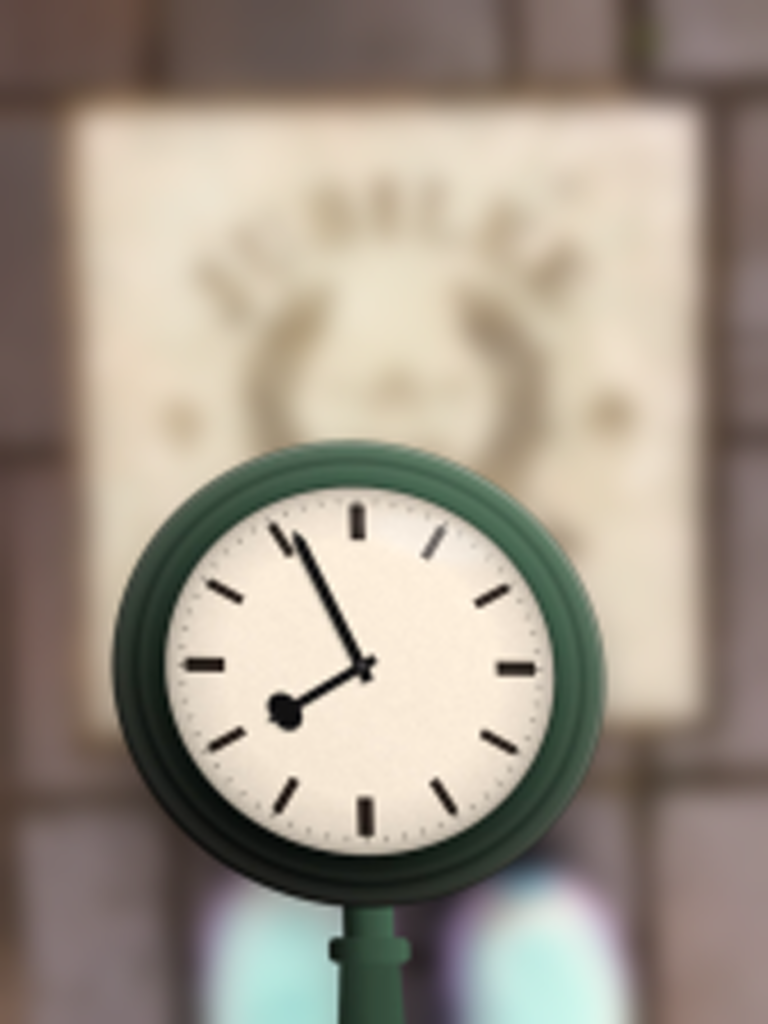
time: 7:56
